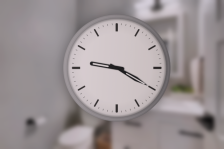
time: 9:20
